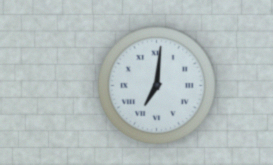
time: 7:01
